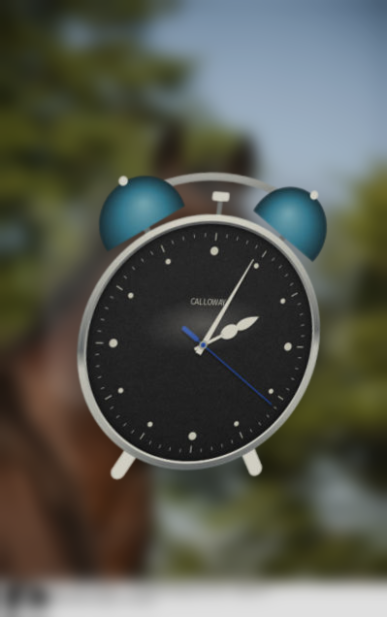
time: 2:04:21
